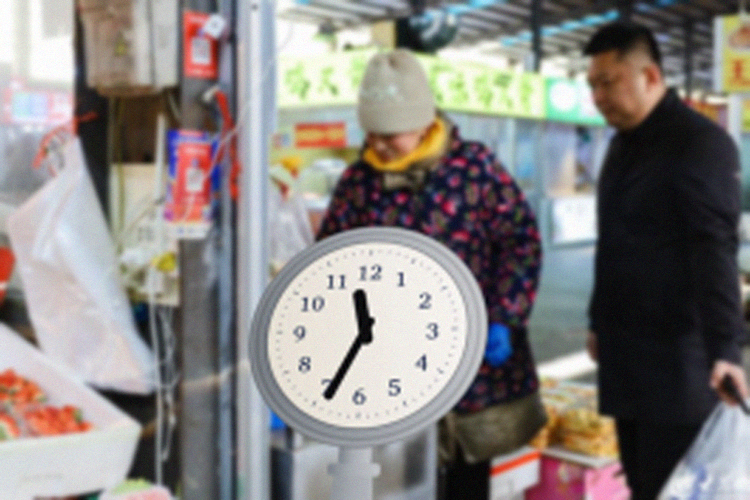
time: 11:34
